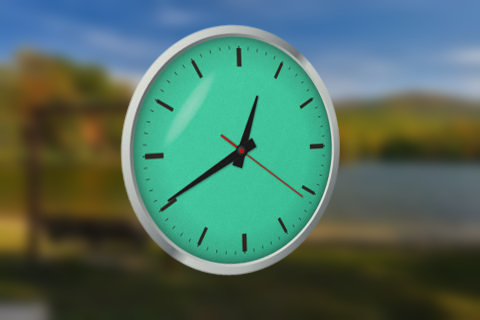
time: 12:40:21
